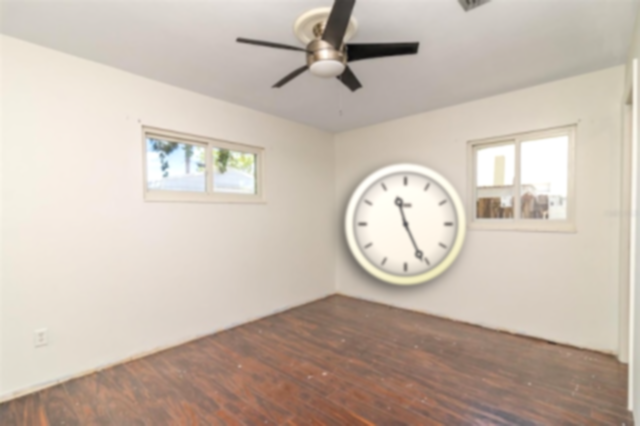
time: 11:26
